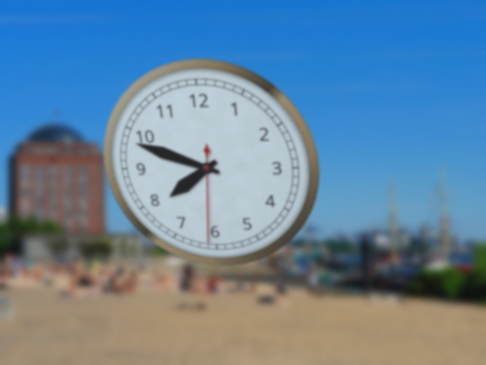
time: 7:48:31
